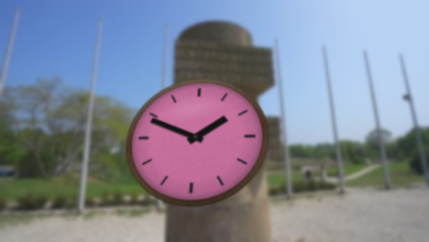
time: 1:49
